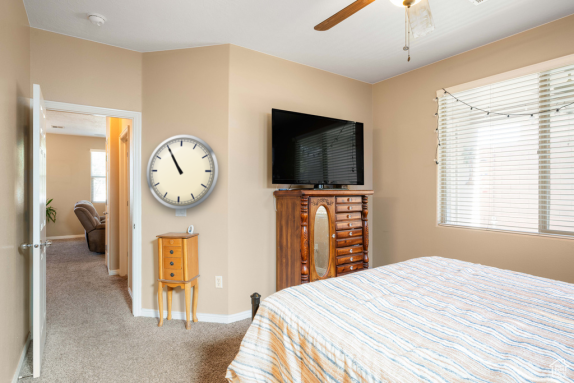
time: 10:55
